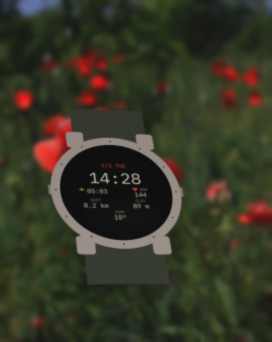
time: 14:28
